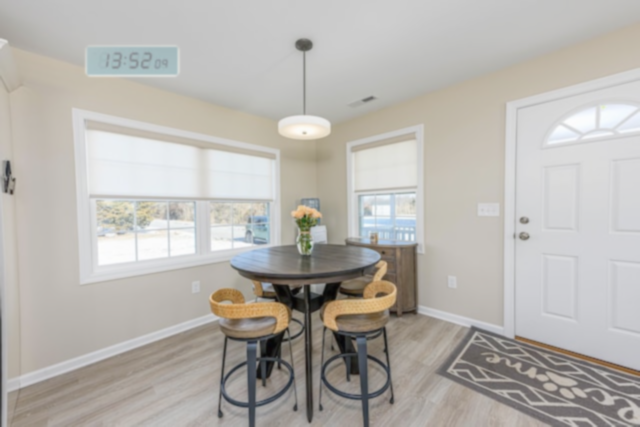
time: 13:52
